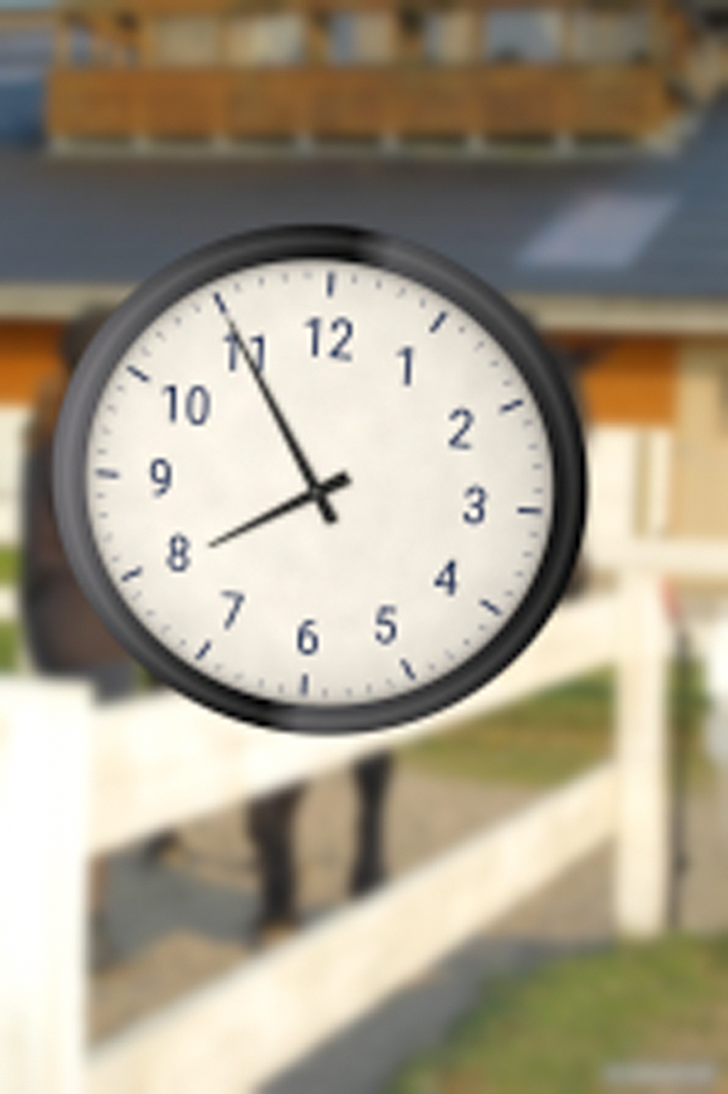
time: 7:55
